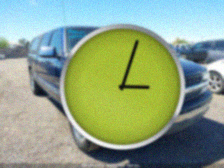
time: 3:03
